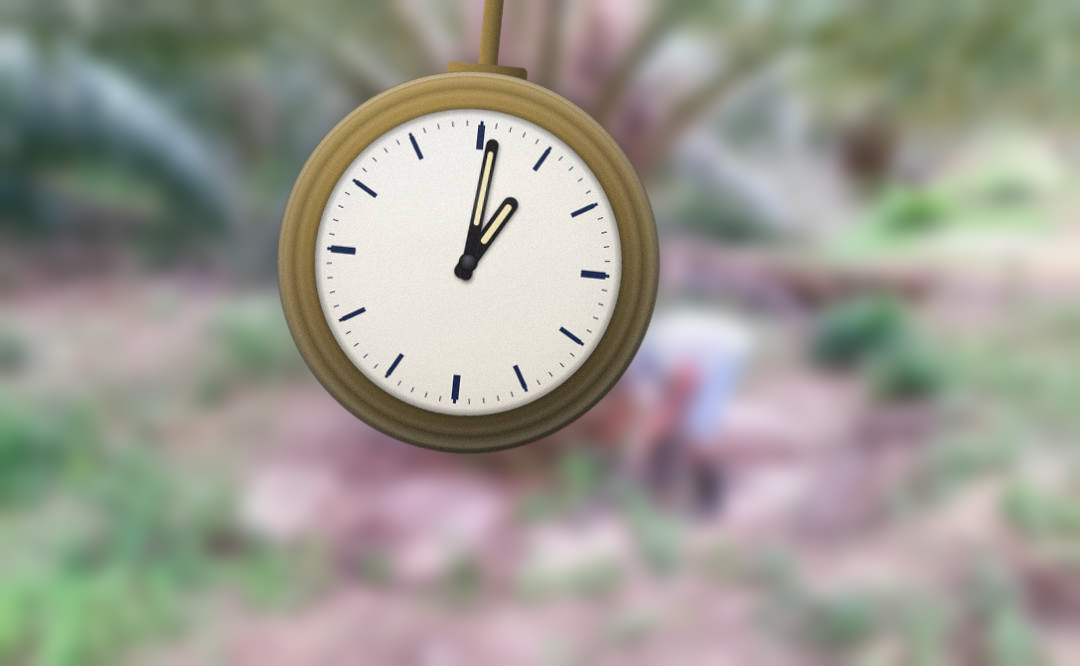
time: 1:01
